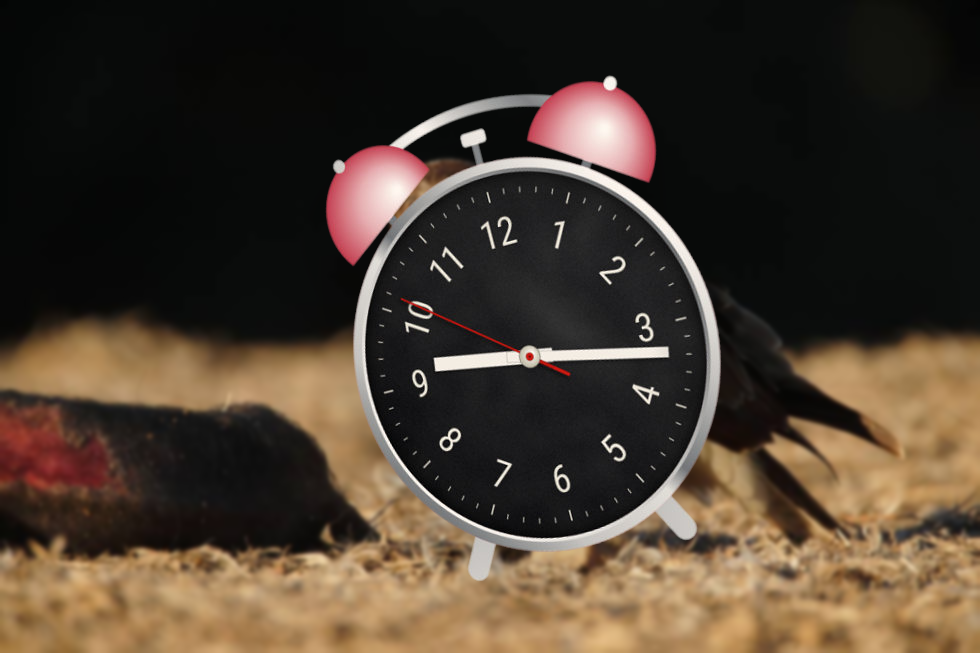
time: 9:16:51
